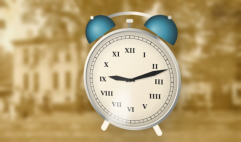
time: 9:12
